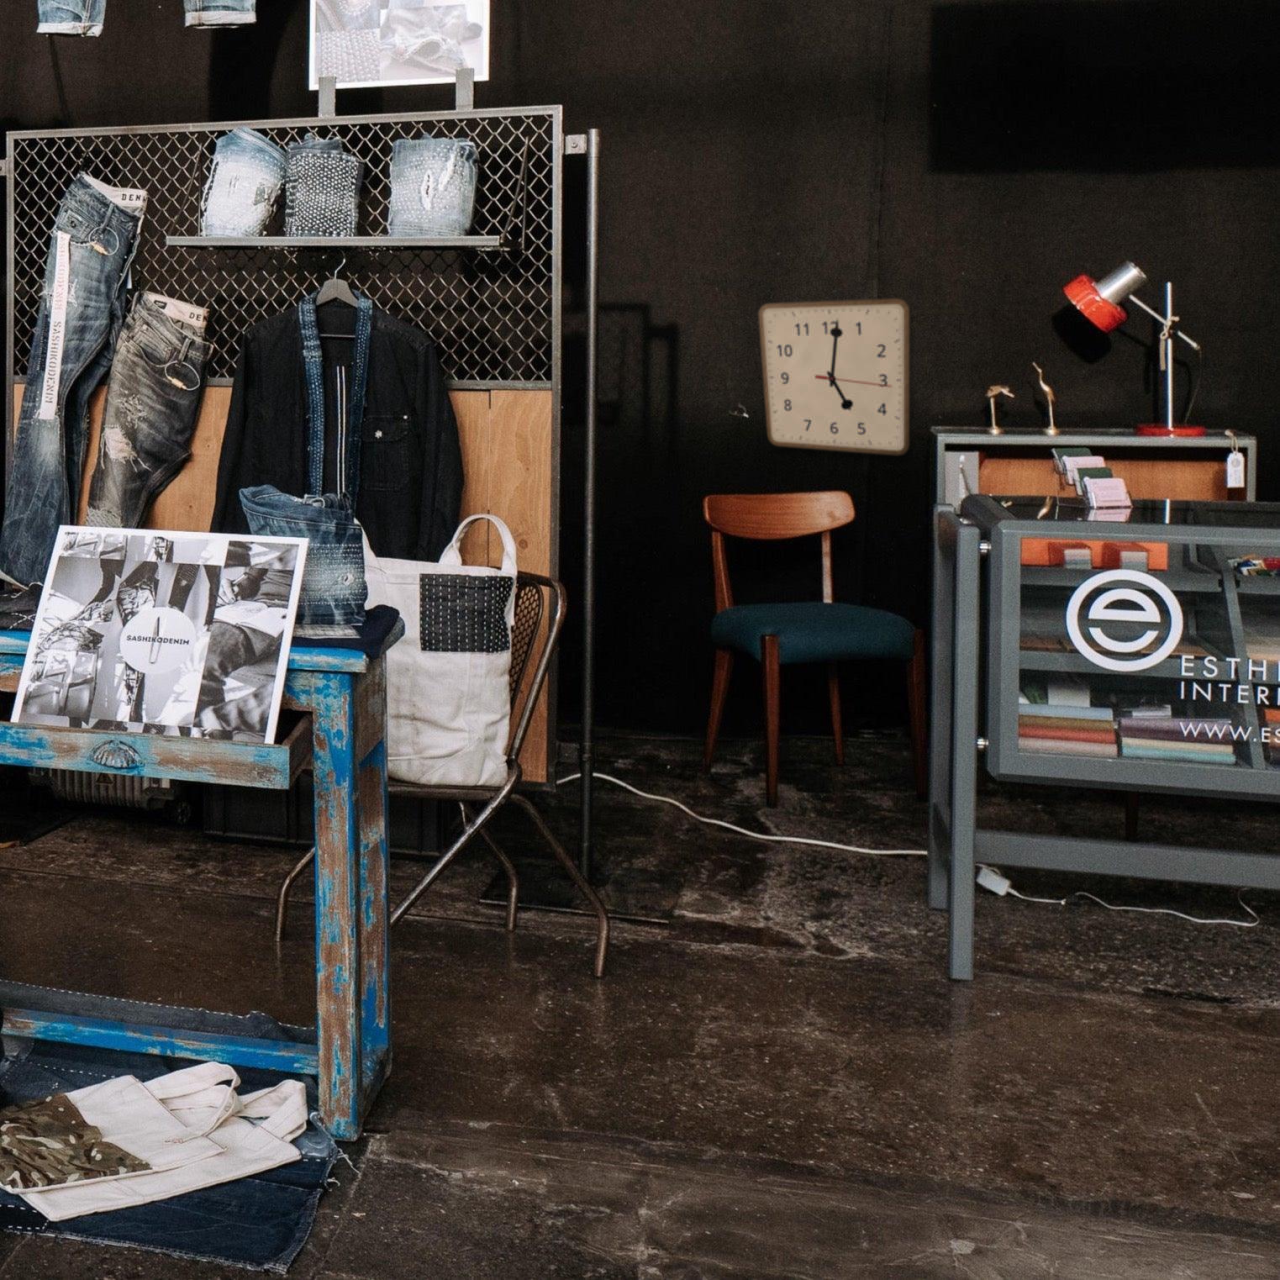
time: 5:01:16
